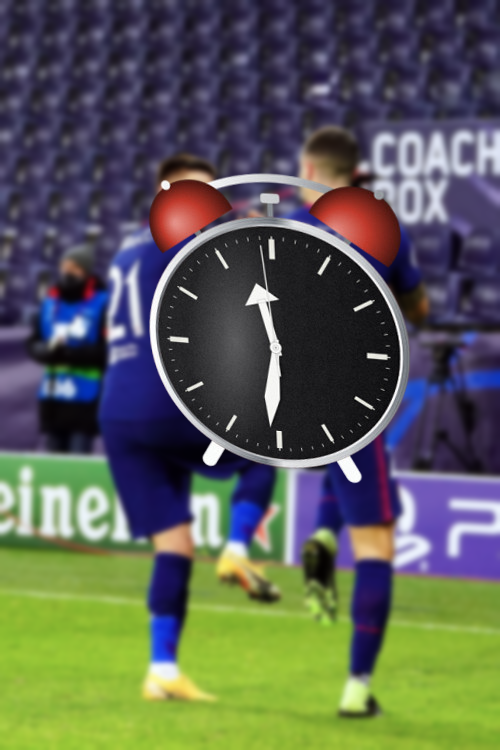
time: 11:30:59
